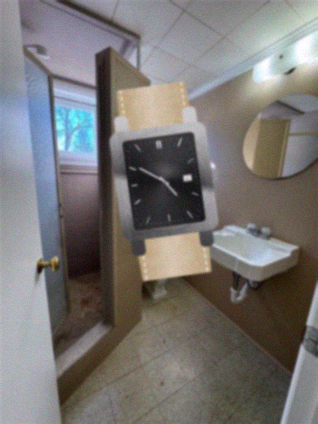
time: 4:51
